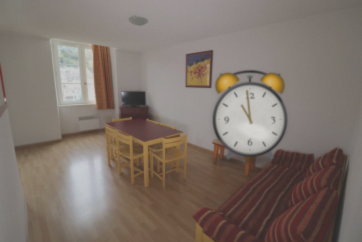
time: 10:59
